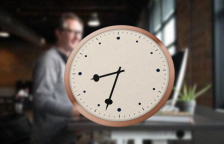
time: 8:33
